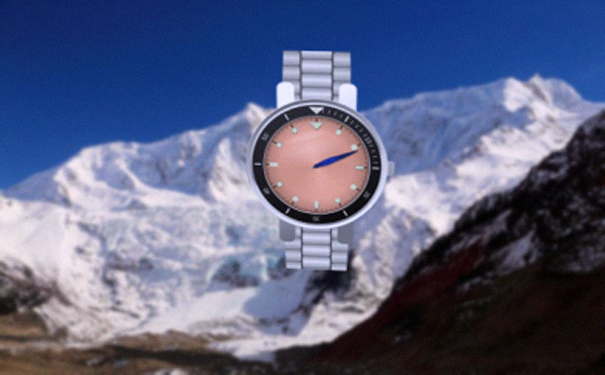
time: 2:11
